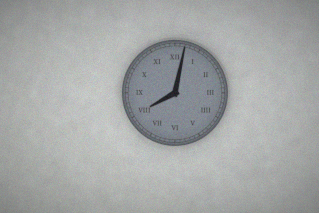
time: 8:02
